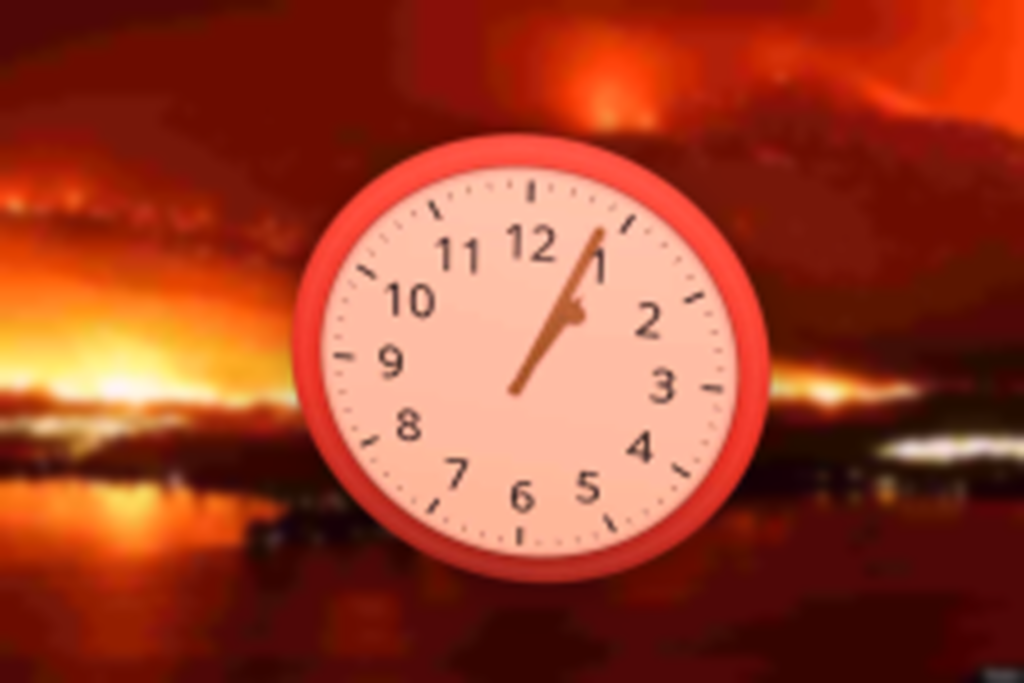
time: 1:04
